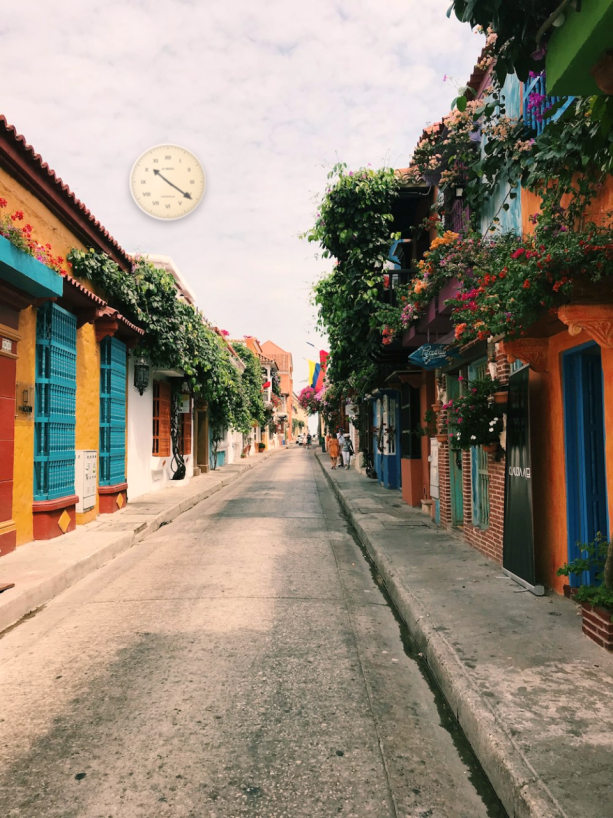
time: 10:21
